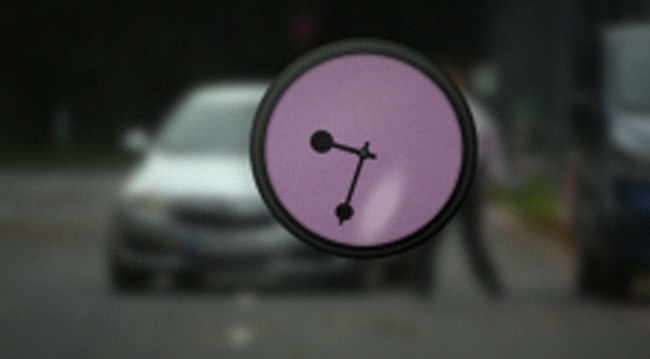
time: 9:33
